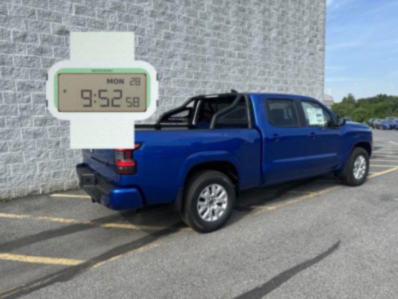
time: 9:52
